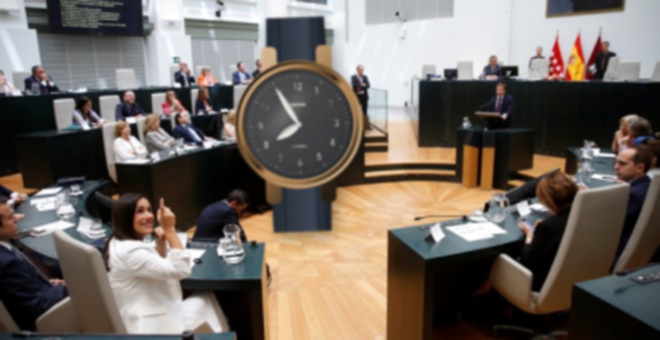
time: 7:55
